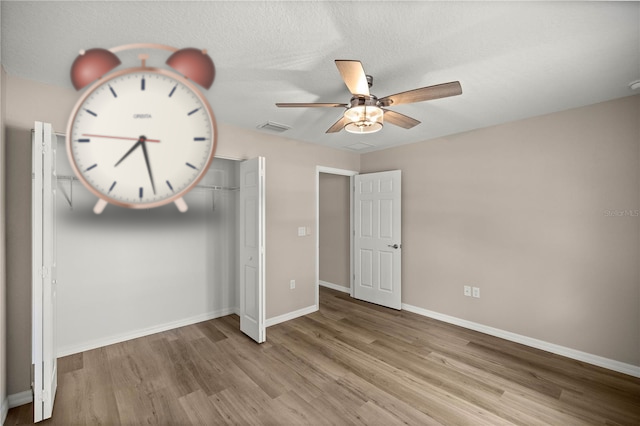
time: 7:27:46
